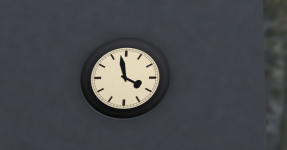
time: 3:58
